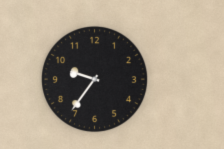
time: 9:36
